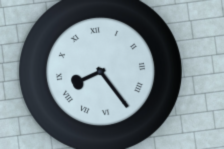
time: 8:25
